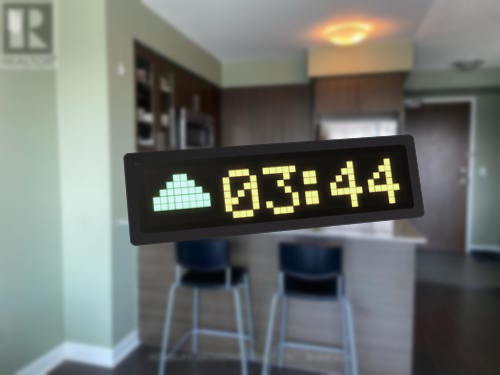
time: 3:44
